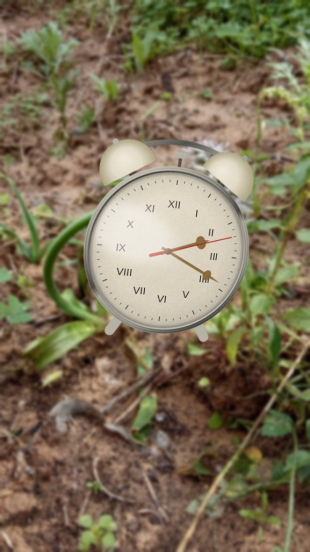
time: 2:19:12
